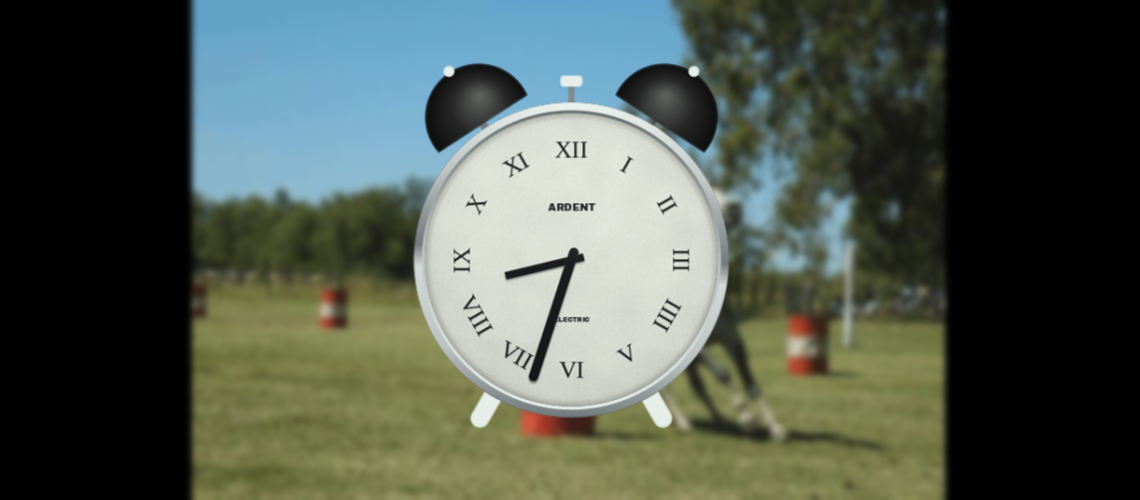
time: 8:33
